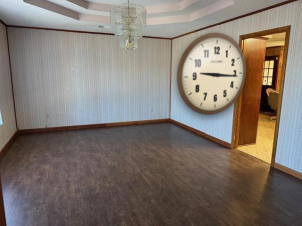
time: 9:16
